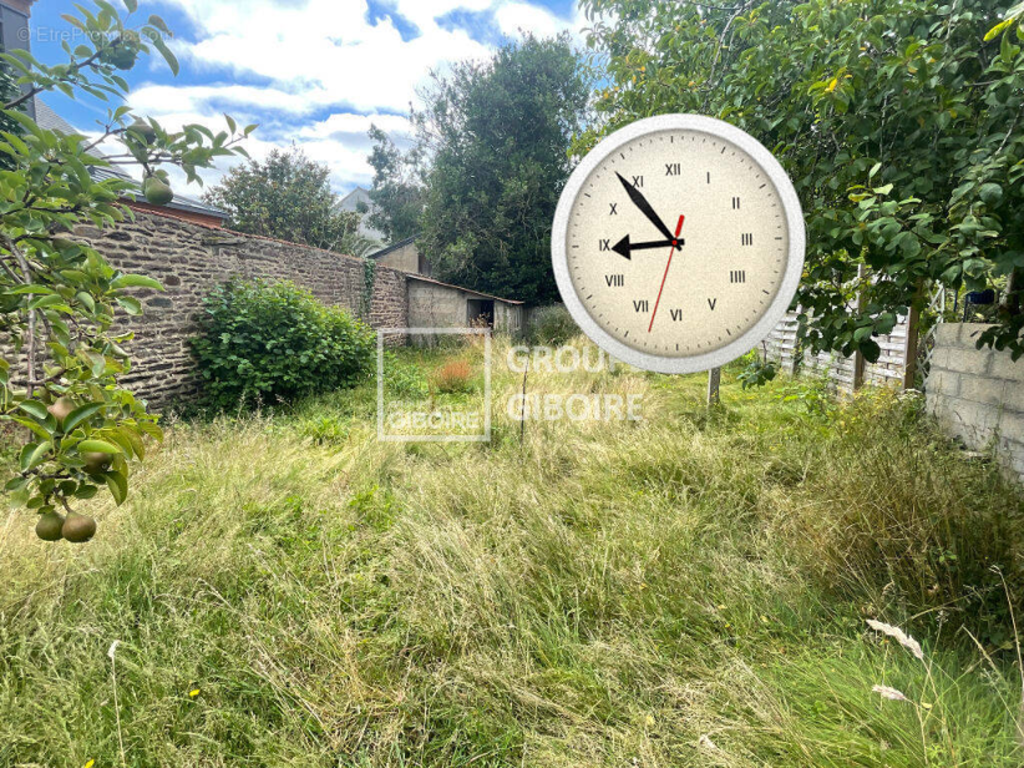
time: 8:53:33
